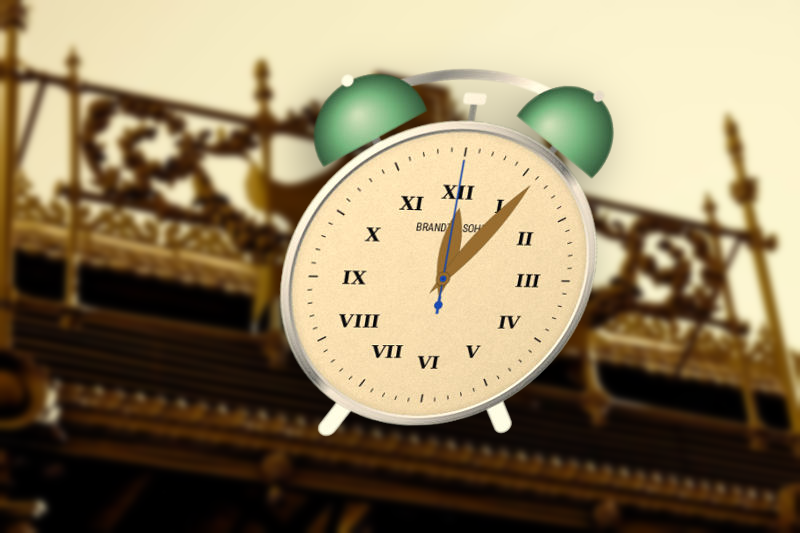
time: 12:06:00
